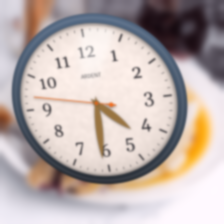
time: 4:30:47
